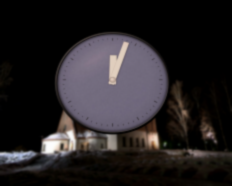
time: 12:03
